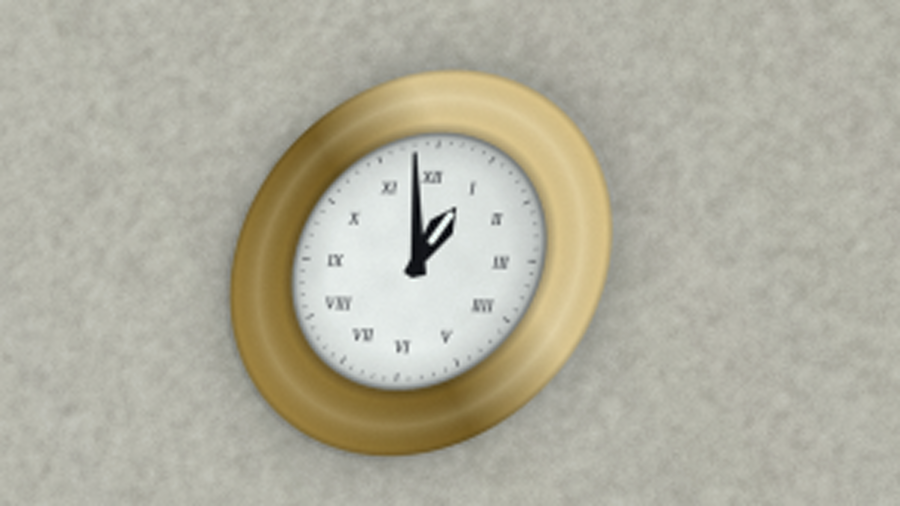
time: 12:58
